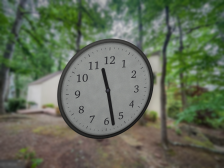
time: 11:28
